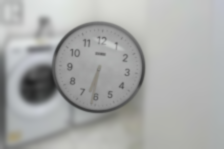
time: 6:31
